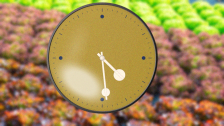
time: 4:29
